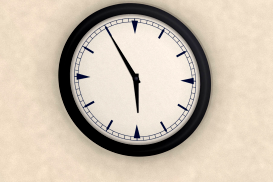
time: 5:55
